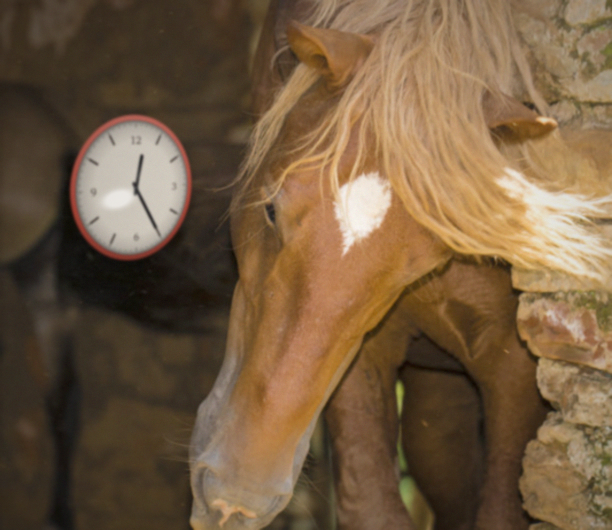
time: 12:25
